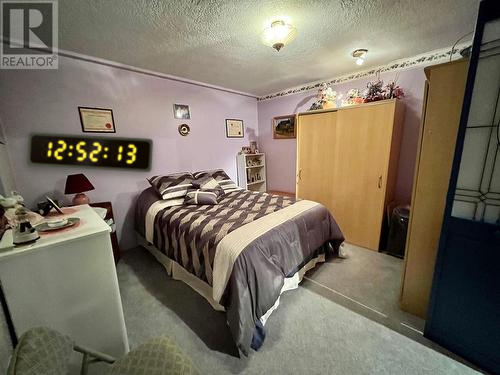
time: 12:52:13
